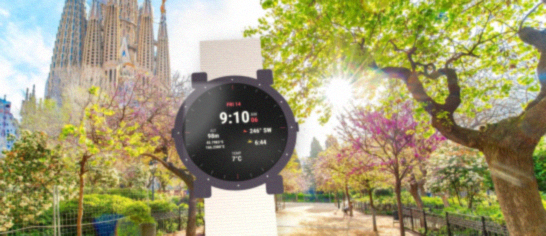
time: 9:10
